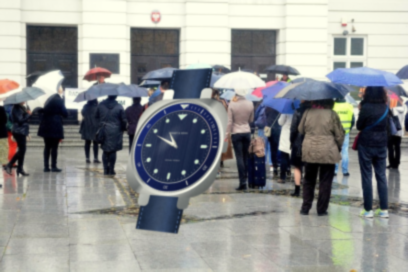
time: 10:49
